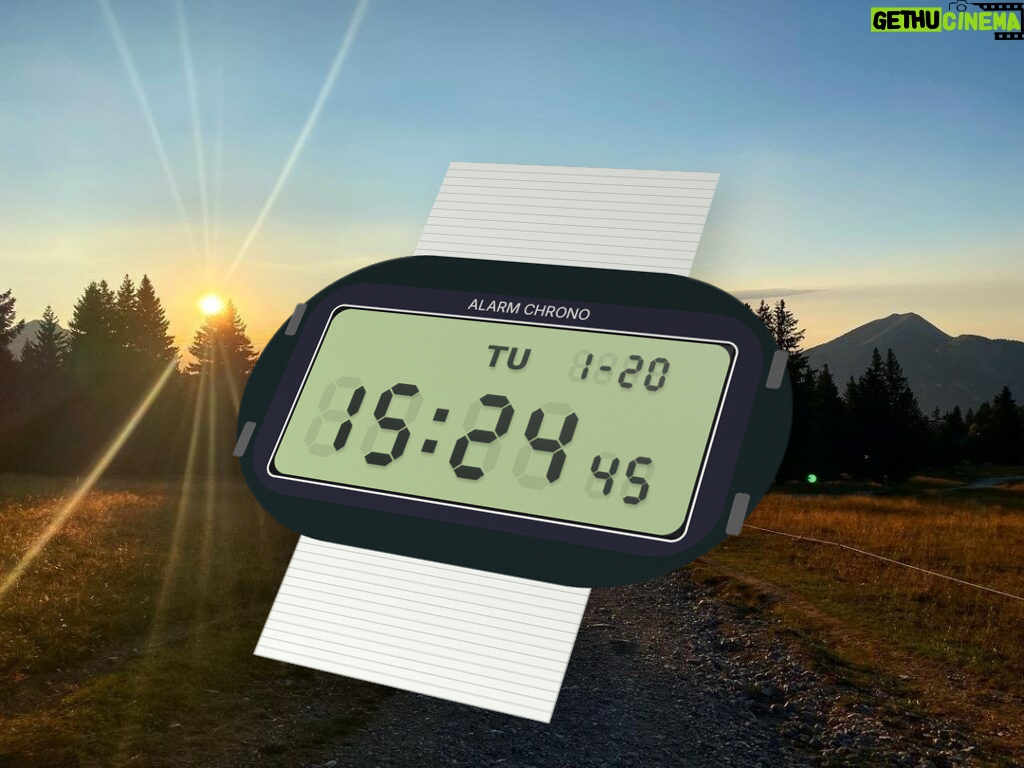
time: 15:24:45
